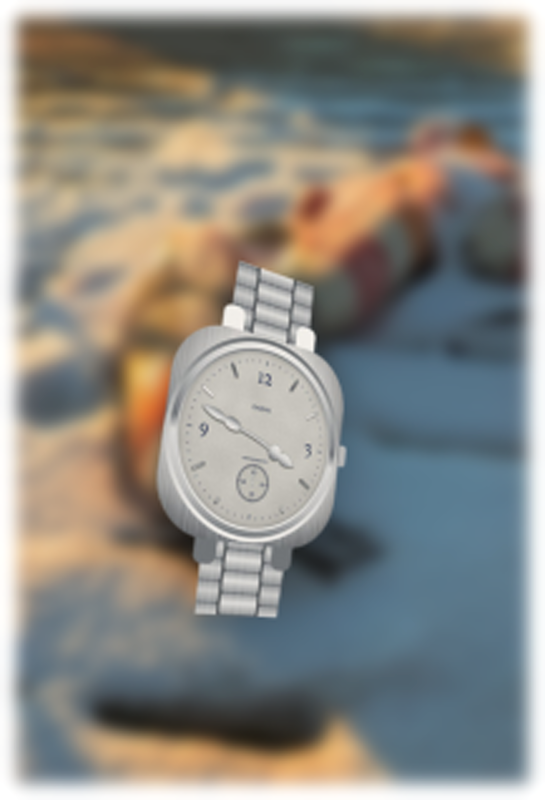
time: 3:48
